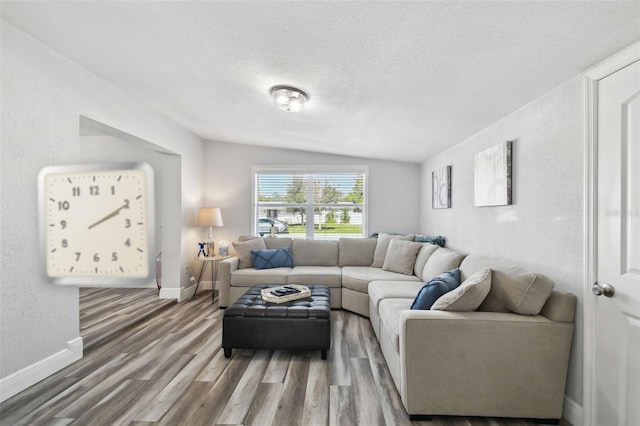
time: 2:10
